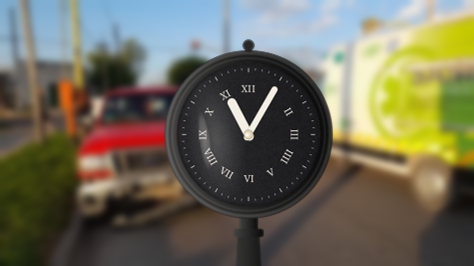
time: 11:05
